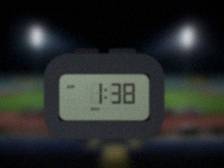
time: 1:38
